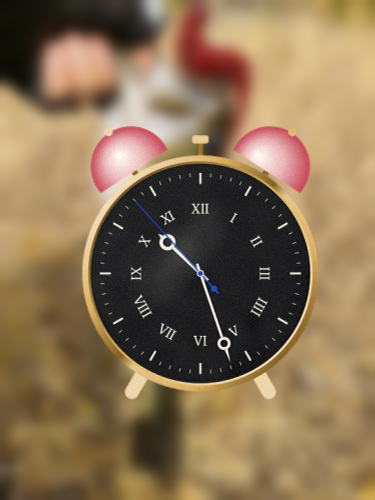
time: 10:26:53
